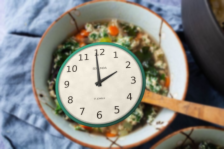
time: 1:59
